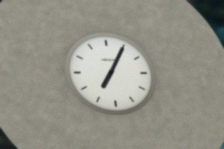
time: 7:05
